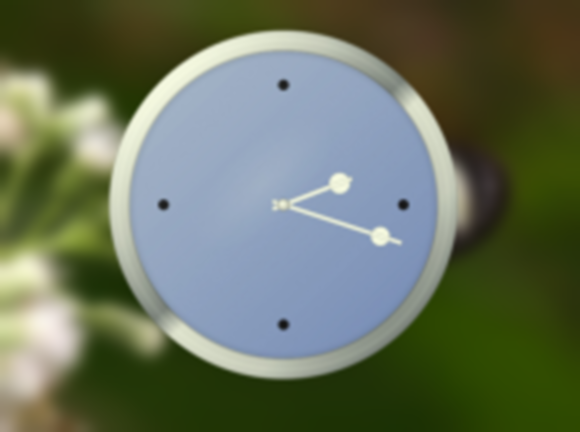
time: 2:18
